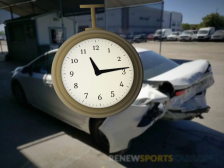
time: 11:14
